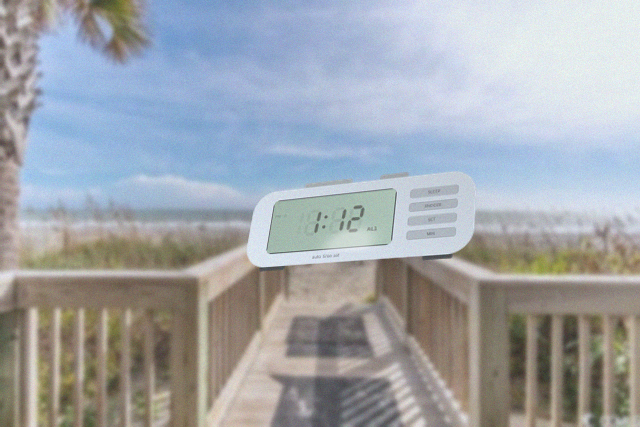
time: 1:12
